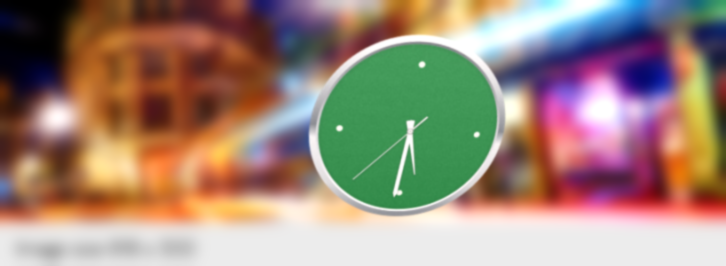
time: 5:30:37
